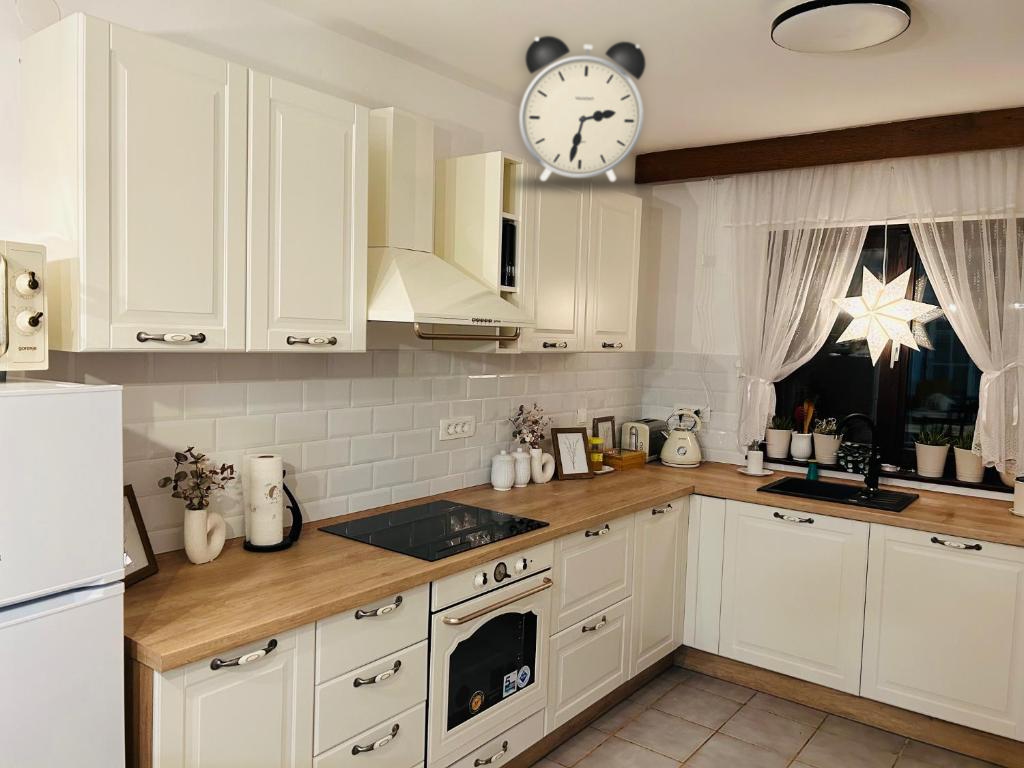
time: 2:32
